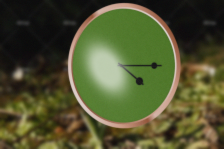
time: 4:15
